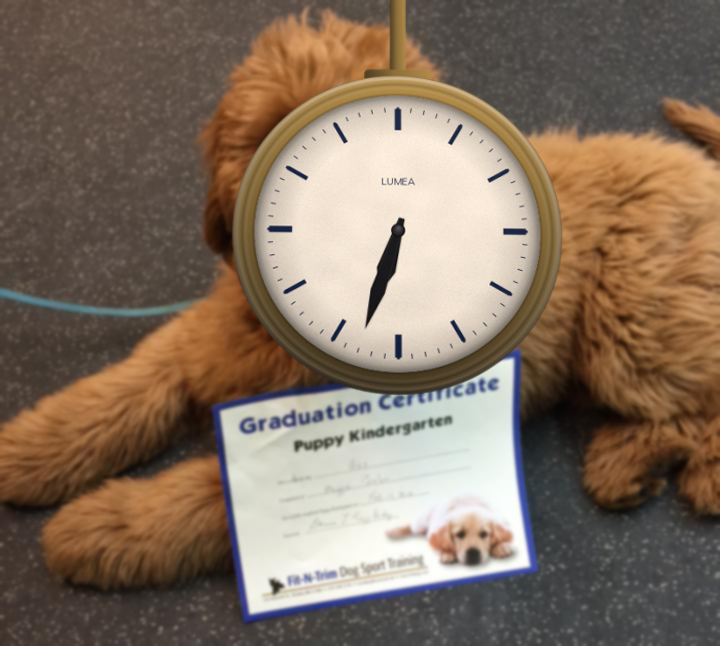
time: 6:33
